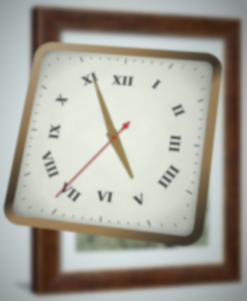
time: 4:55:36
